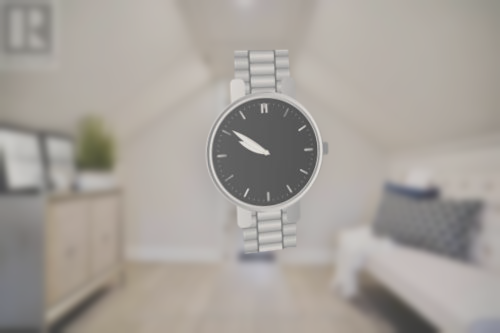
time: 9:51
